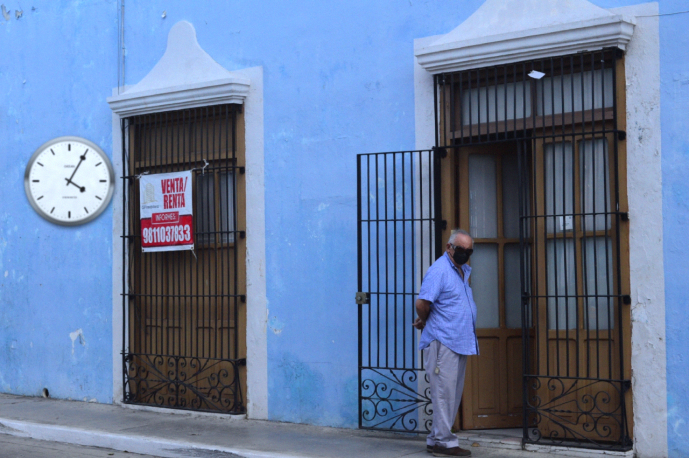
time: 4:05
